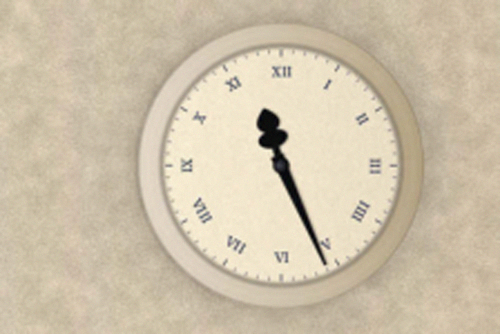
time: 11:26
